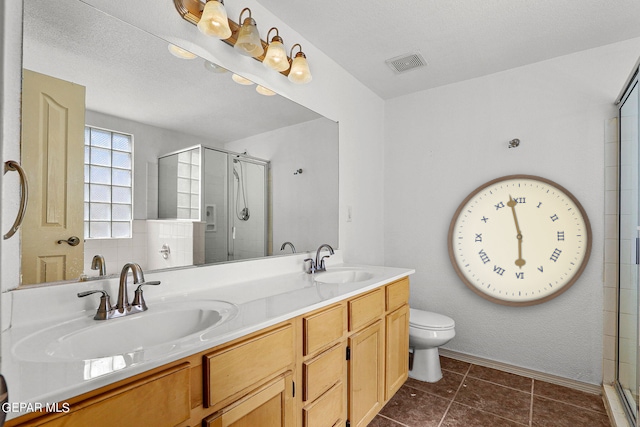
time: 5:58
